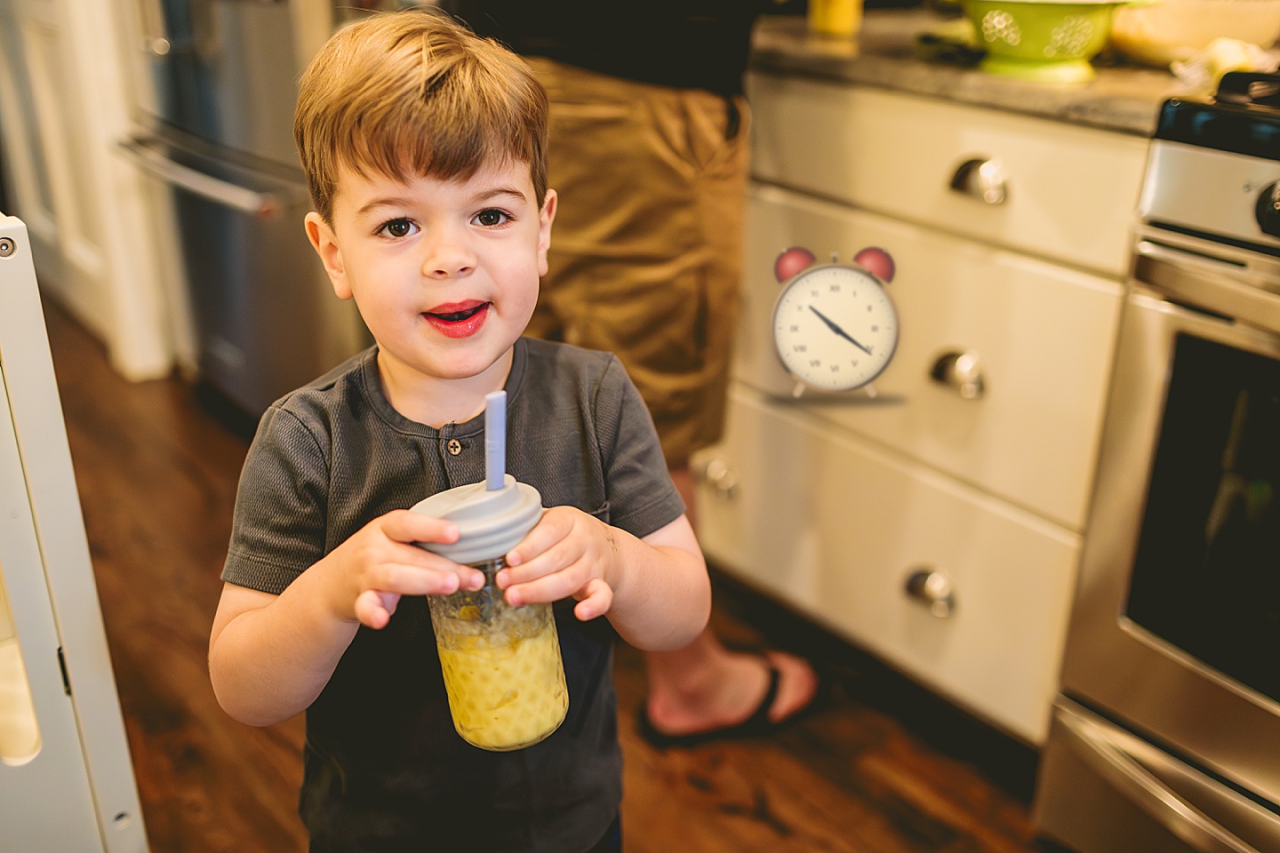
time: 10:21
